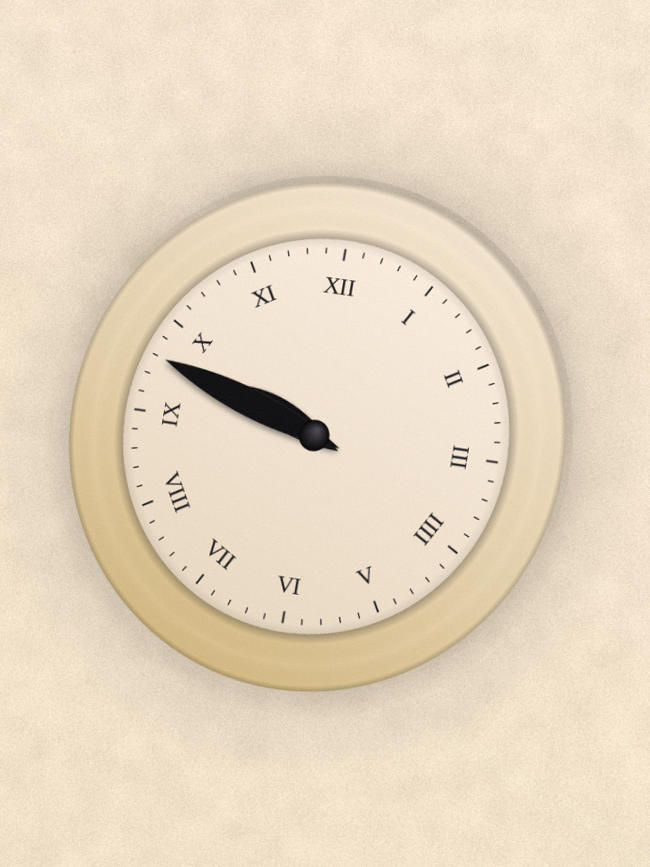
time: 9:48
